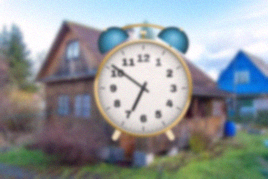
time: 6:51
